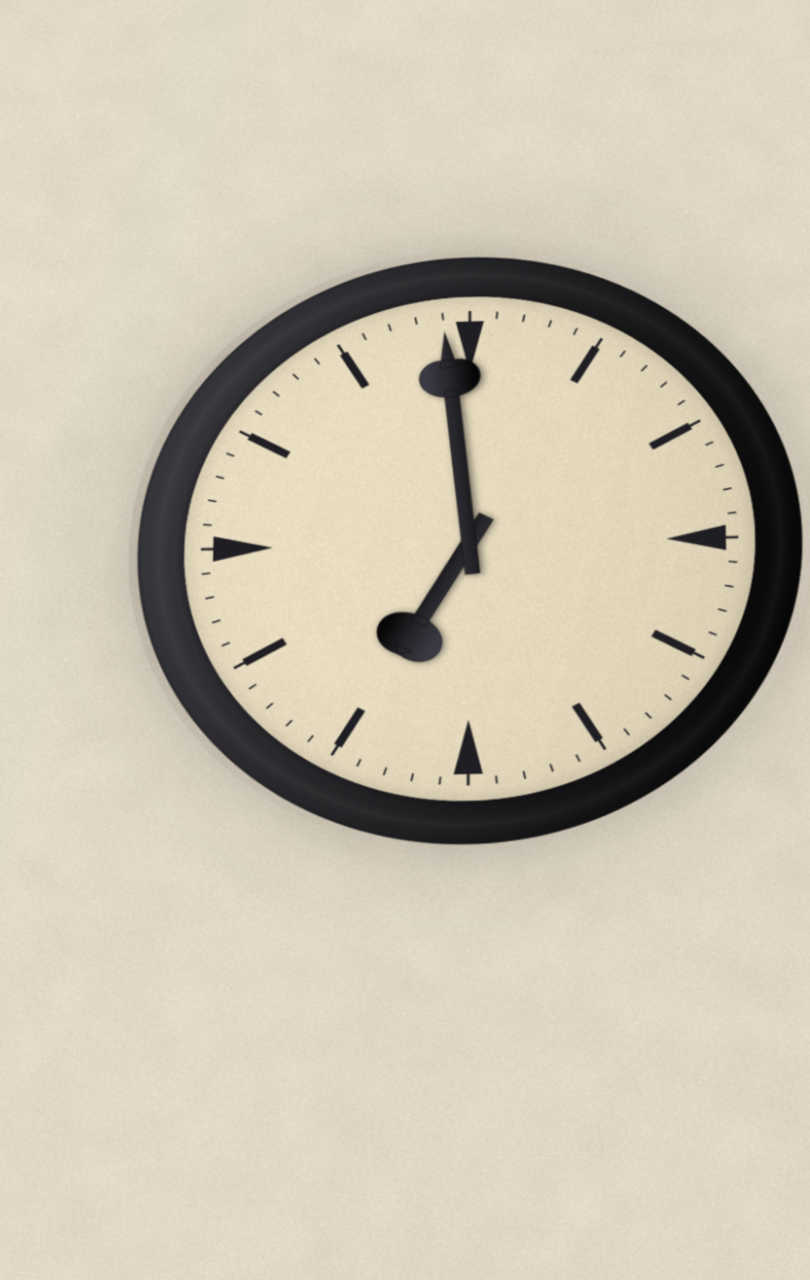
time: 6:59
